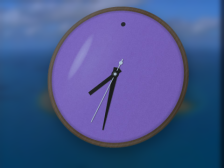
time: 7:30:33
